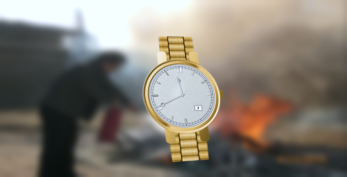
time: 11:41
